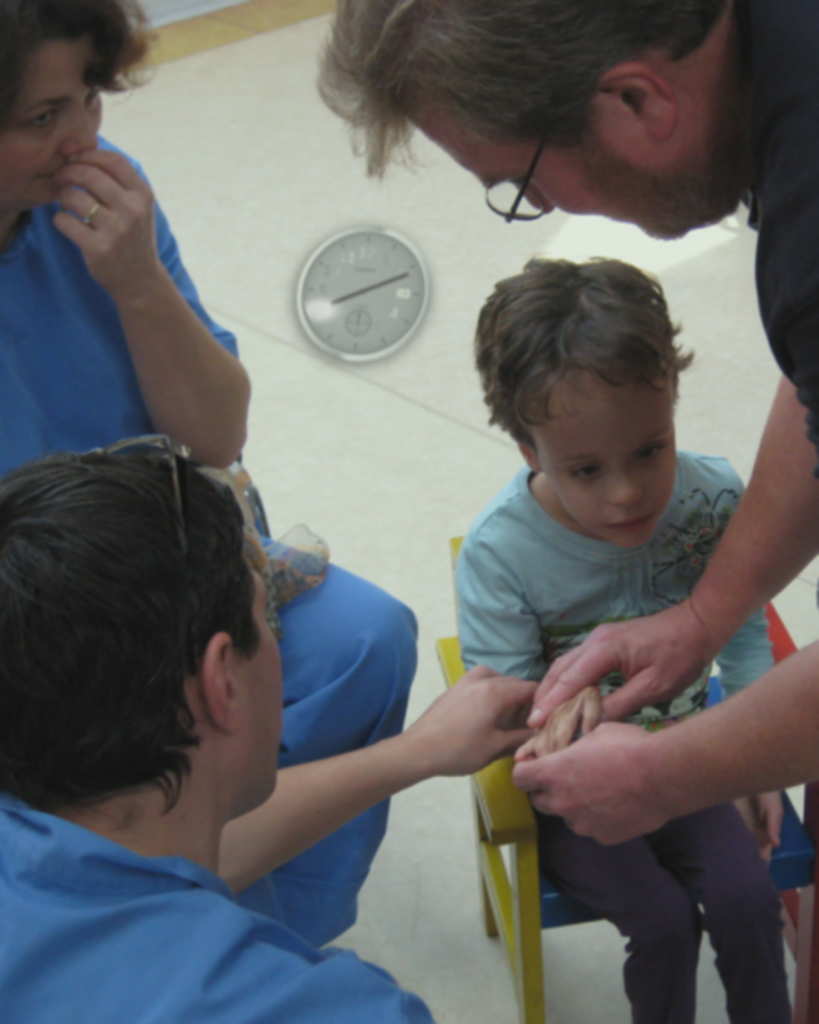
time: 8:11
